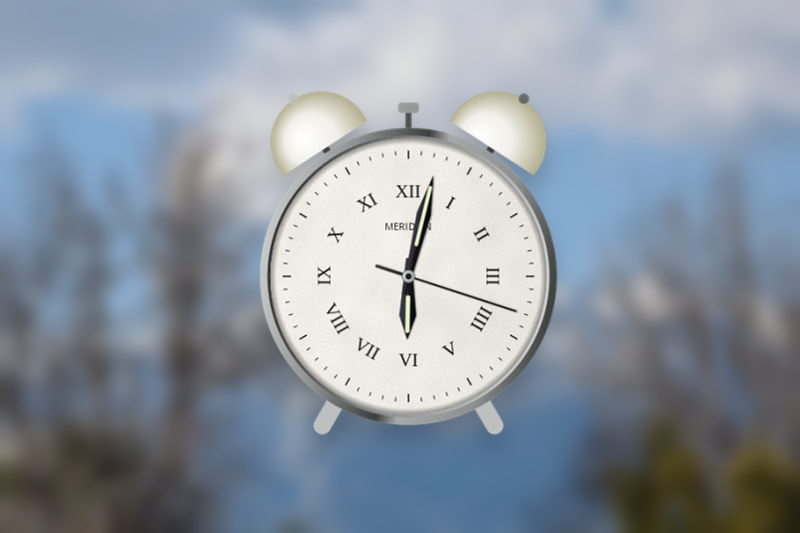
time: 6:02:18
